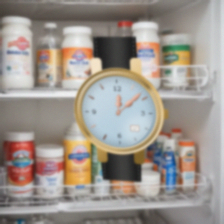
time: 12:08
